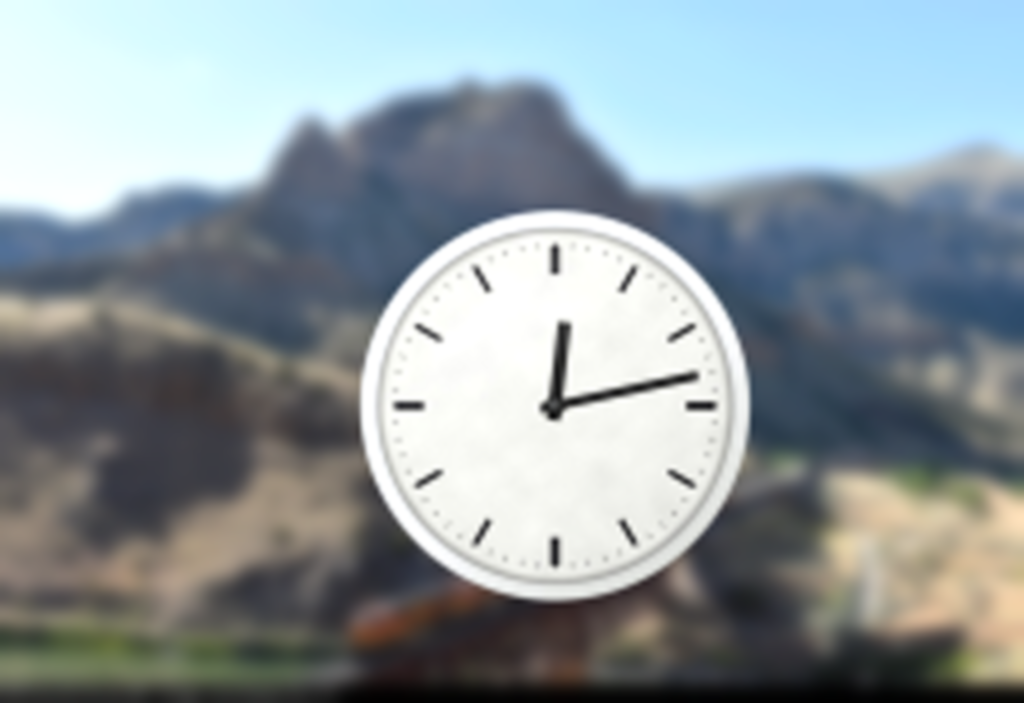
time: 12:13
